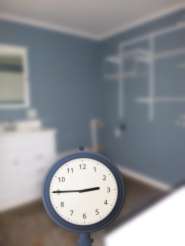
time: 2:45
